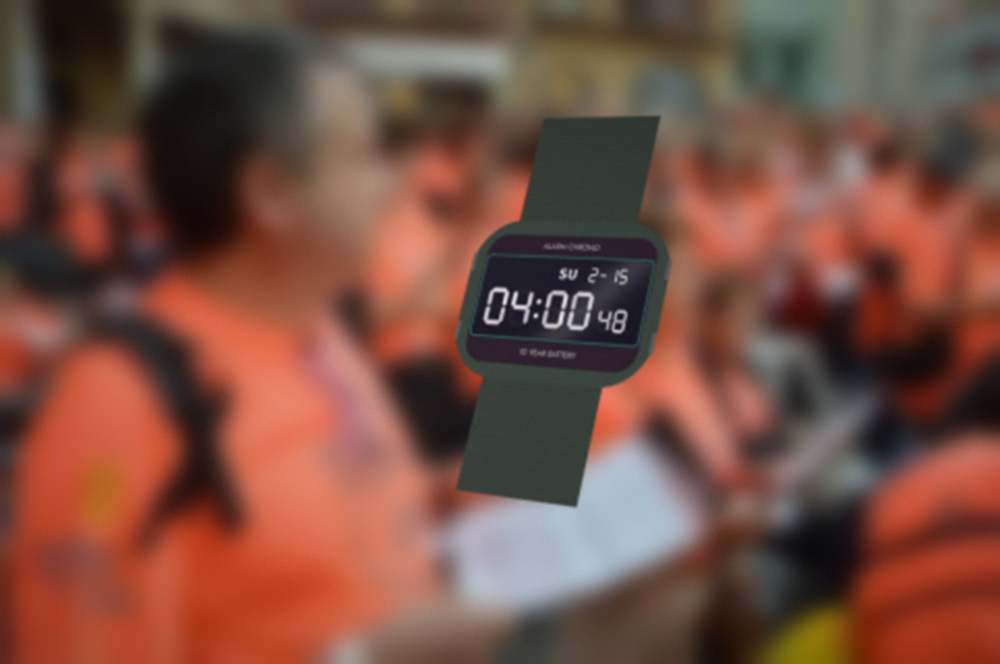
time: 4:00:48
